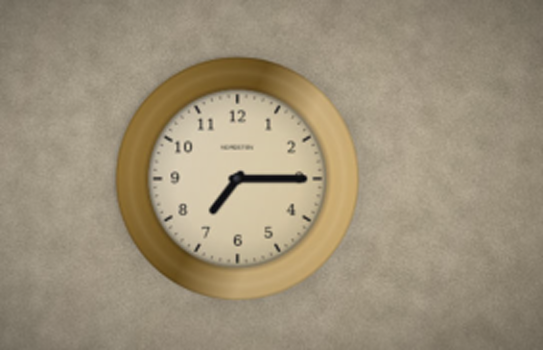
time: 7:15
